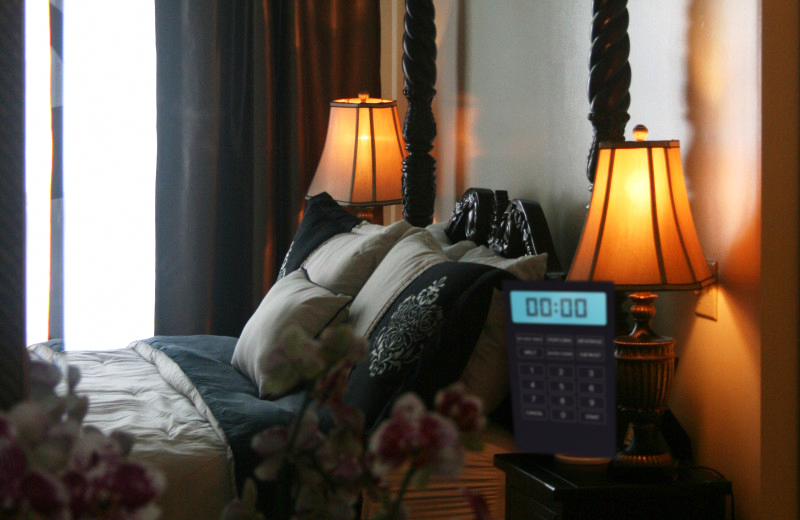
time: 0:00
